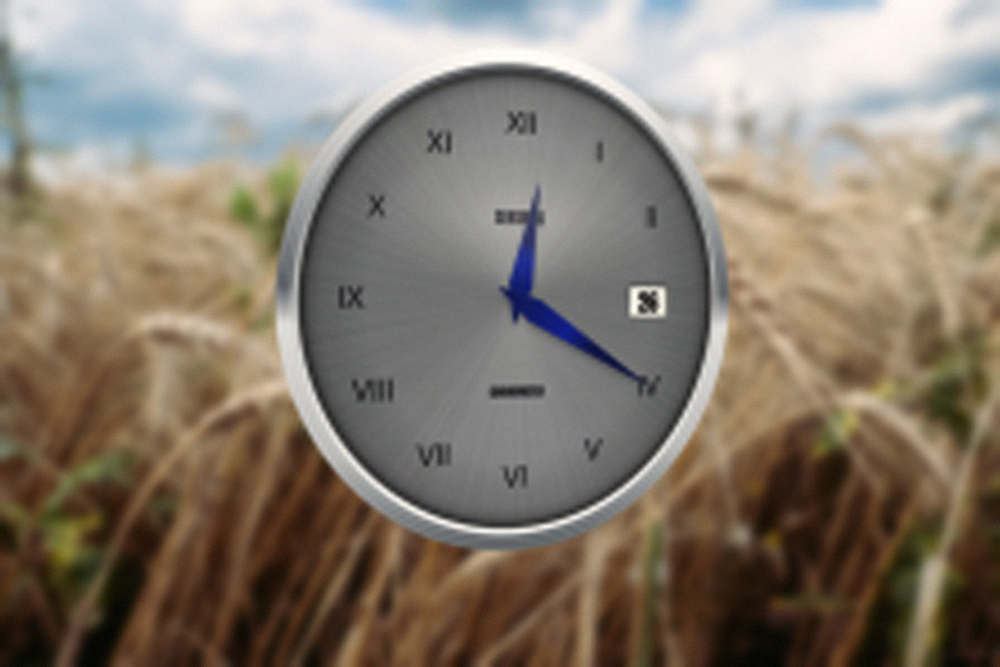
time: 12:20
